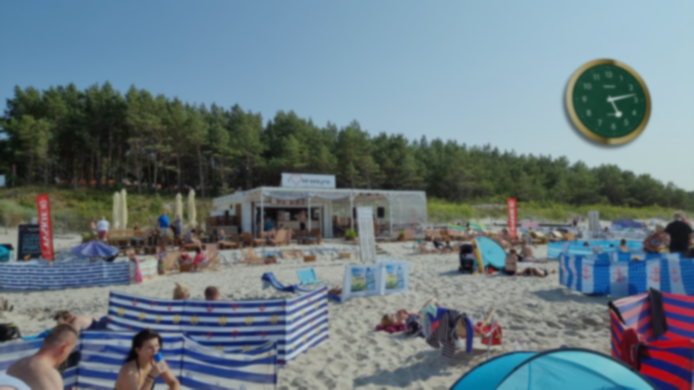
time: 5:13
